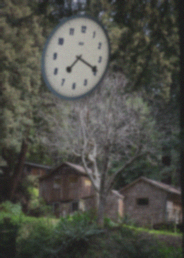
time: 7:19
